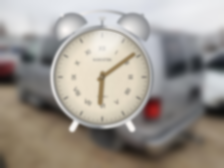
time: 6:09
